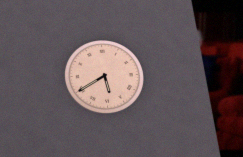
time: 5:40
